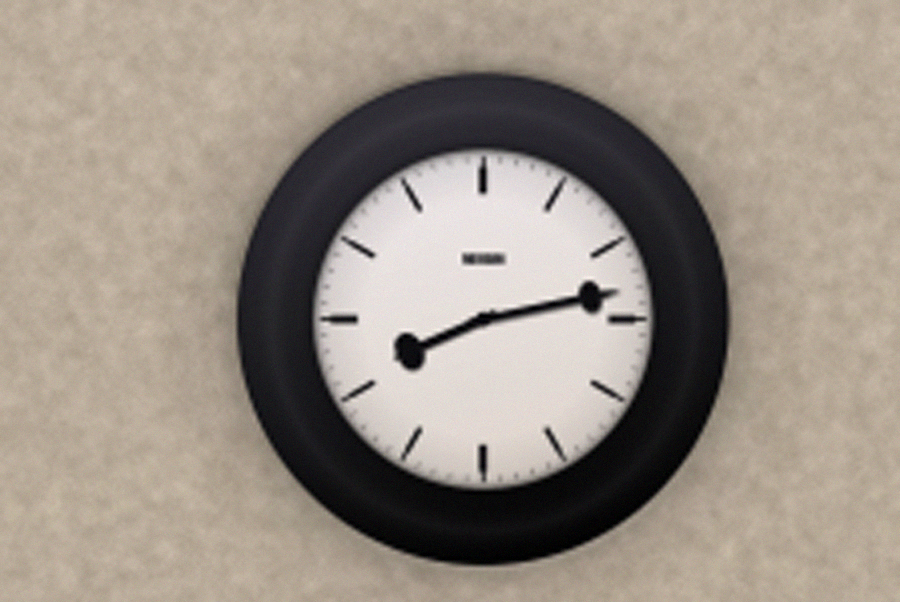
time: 8:13
